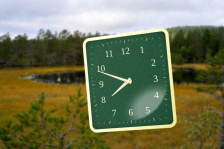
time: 7:49
